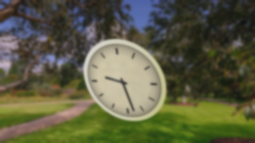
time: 9:28
